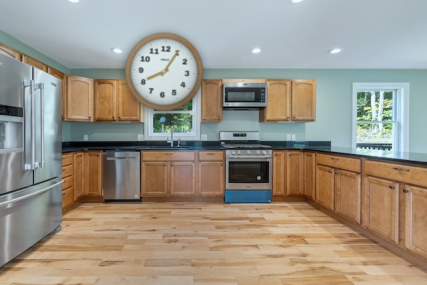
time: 8:05
